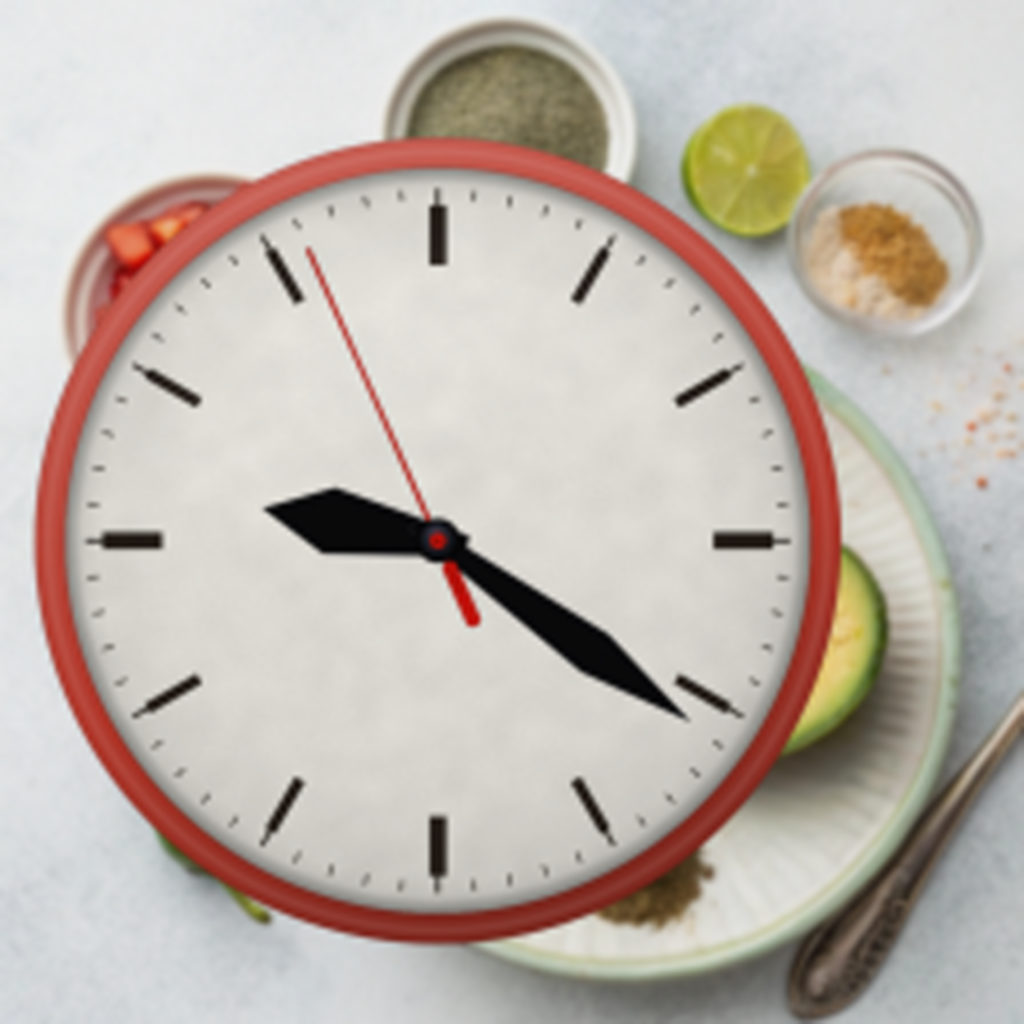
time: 9:20:56
